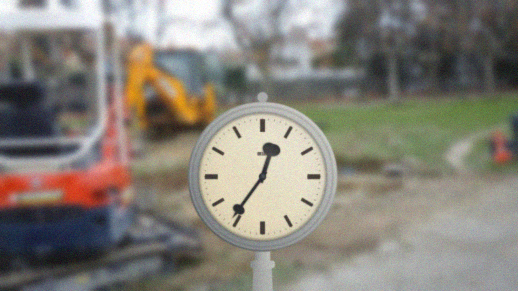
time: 12:36
